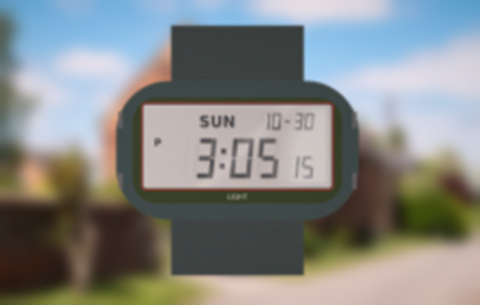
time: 3:05:15
